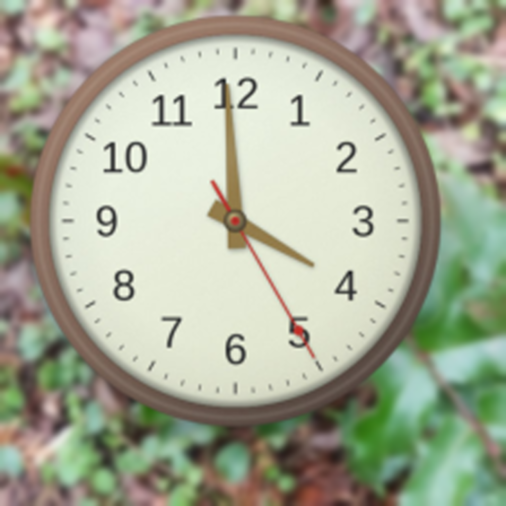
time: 3:59:25
